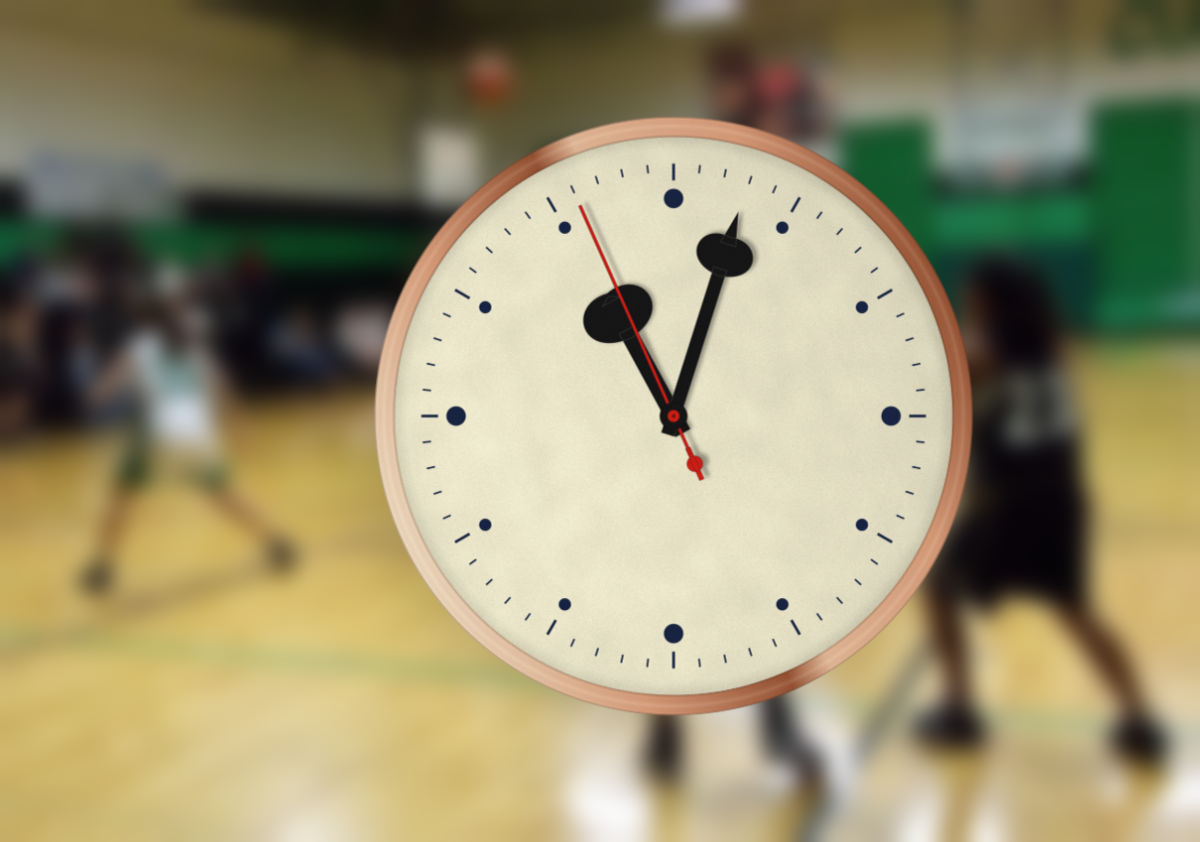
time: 11:02:56
